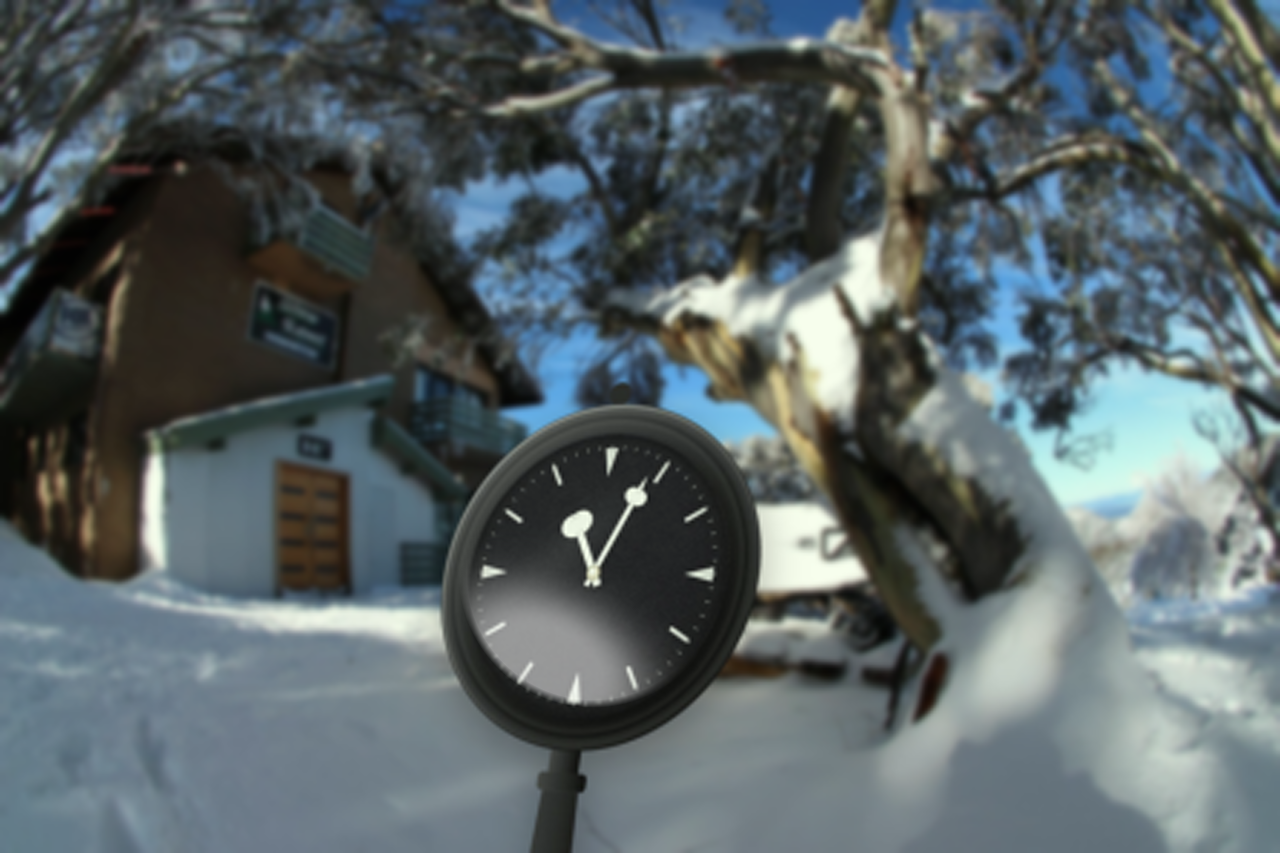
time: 11:04
